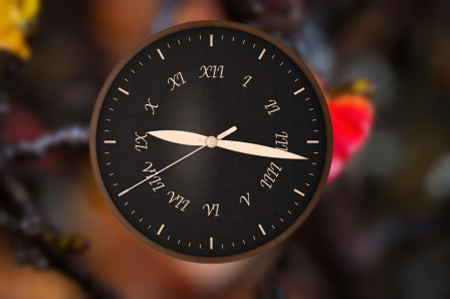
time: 9:16:40
